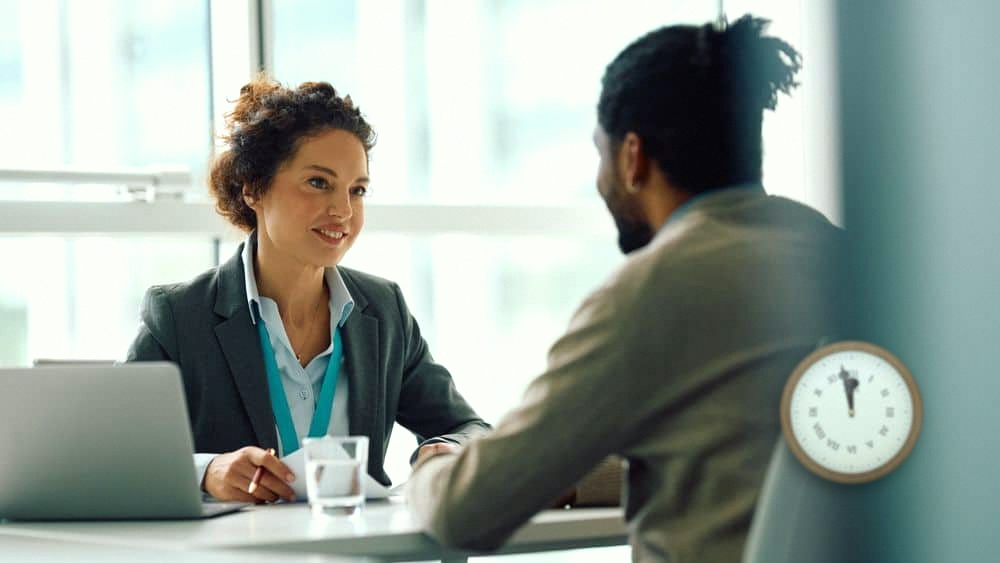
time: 11:58
